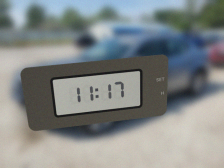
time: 11:17
